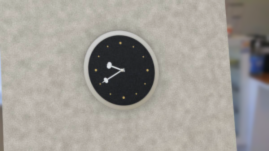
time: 9:40
